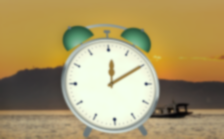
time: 12:10
